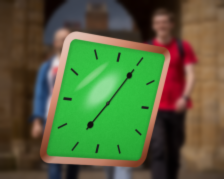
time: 7:05
